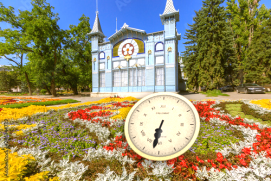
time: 6:32
